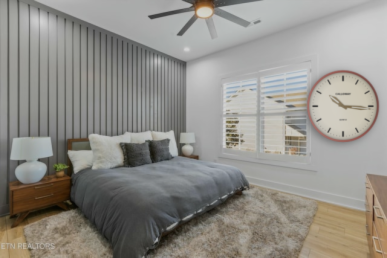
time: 10:16
